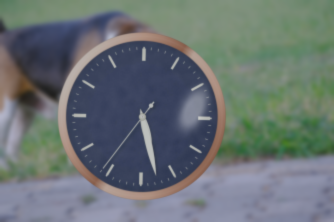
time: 5:27:36
